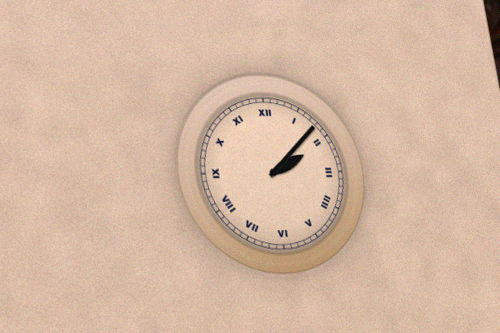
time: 2:08
